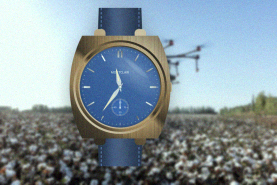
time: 11:36
